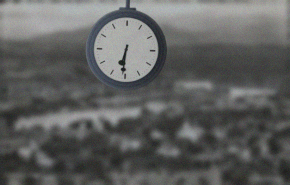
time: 6:31
